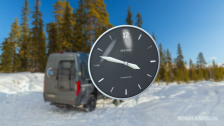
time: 3:48
